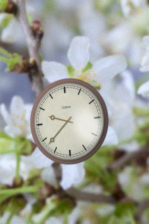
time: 9:38
